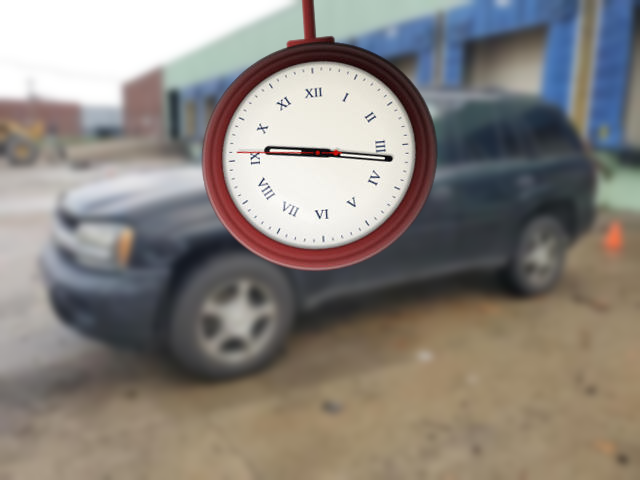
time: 9:16:46
